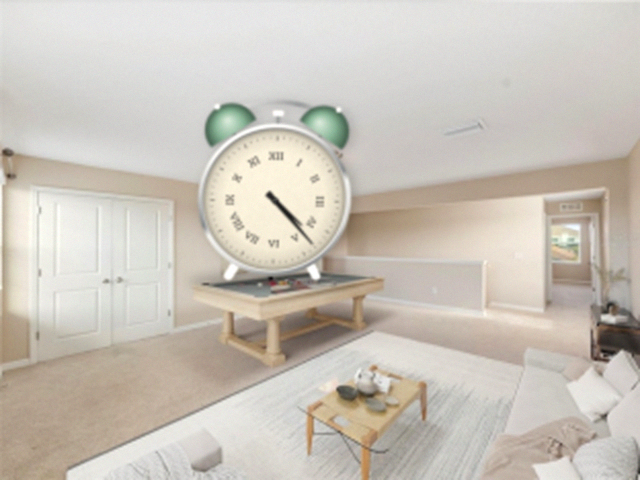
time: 4:23
